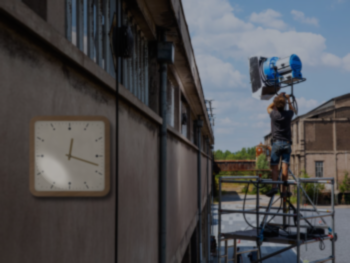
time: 12:18
